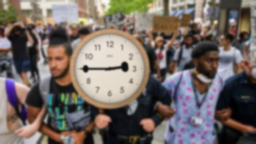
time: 2:45
